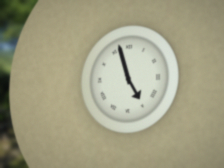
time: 4:57
